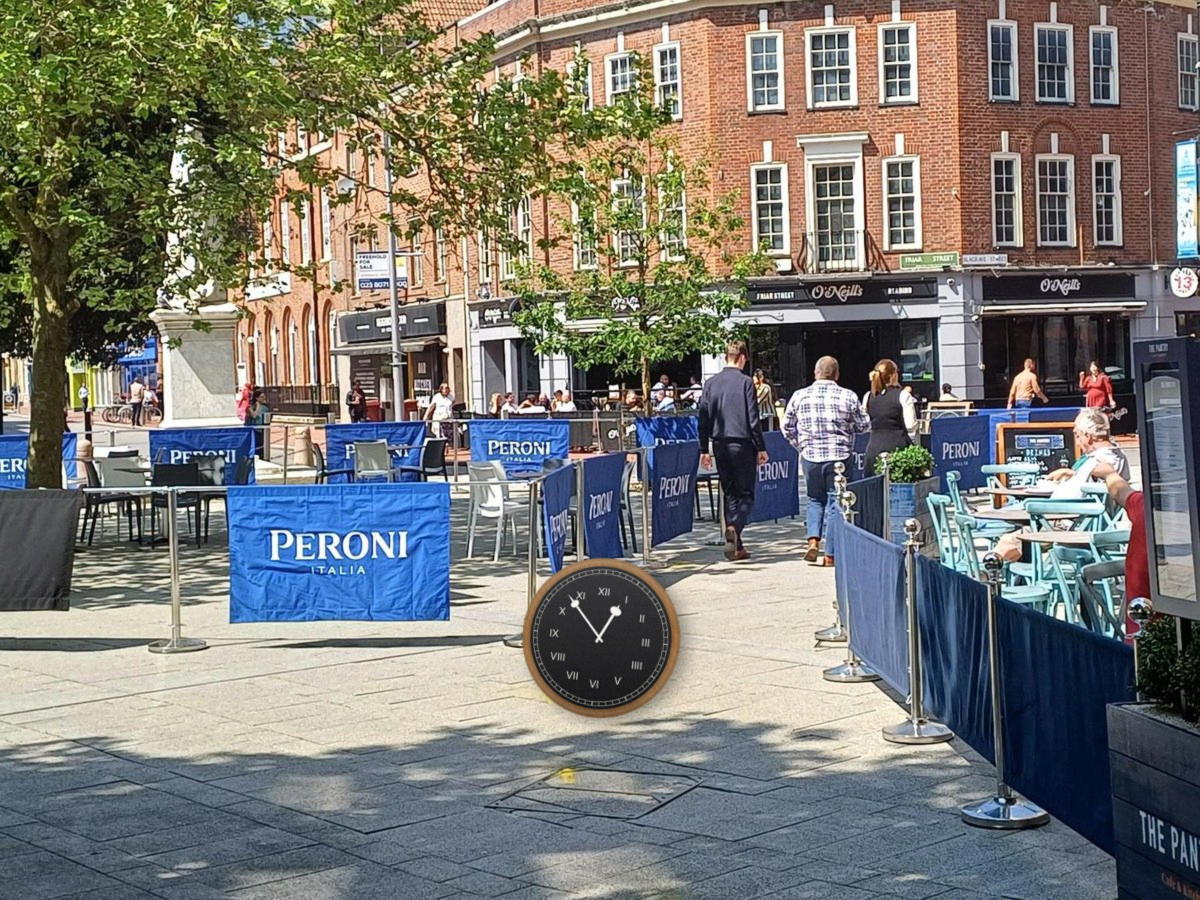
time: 12:53
